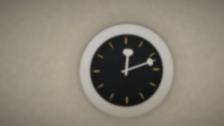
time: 12:12
